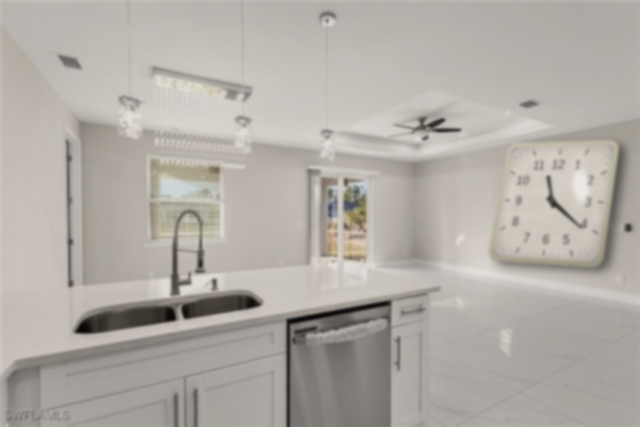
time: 11:21
